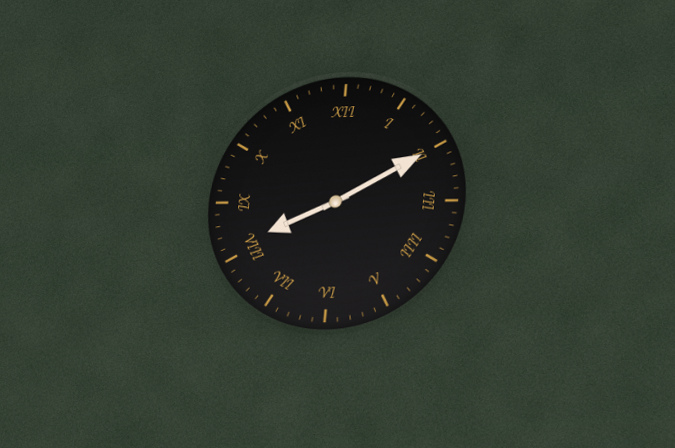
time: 8:10
